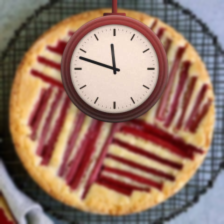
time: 11:48
